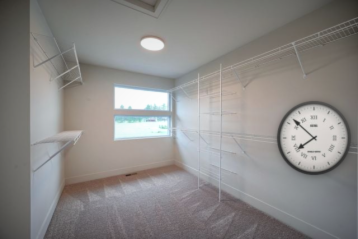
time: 7:52
